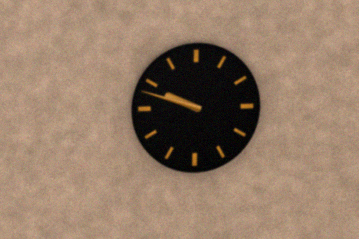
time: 9:48
